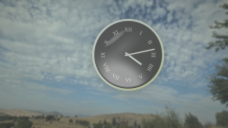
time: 4:13
